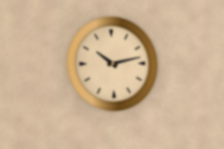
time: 10:13
